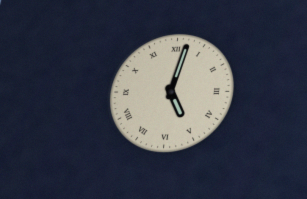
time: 5:02
